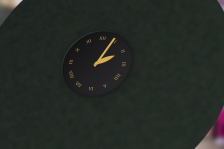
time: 2:04
